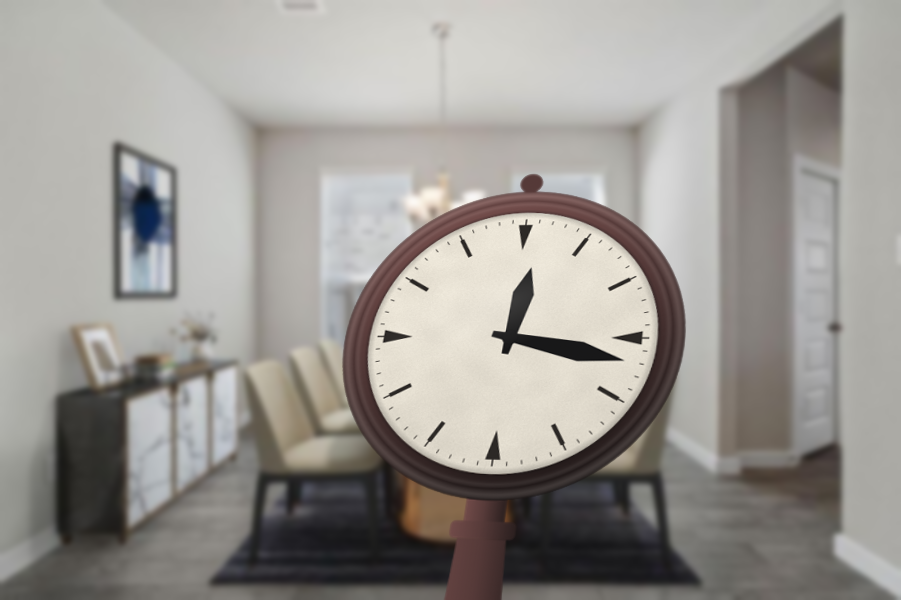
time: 12:17
